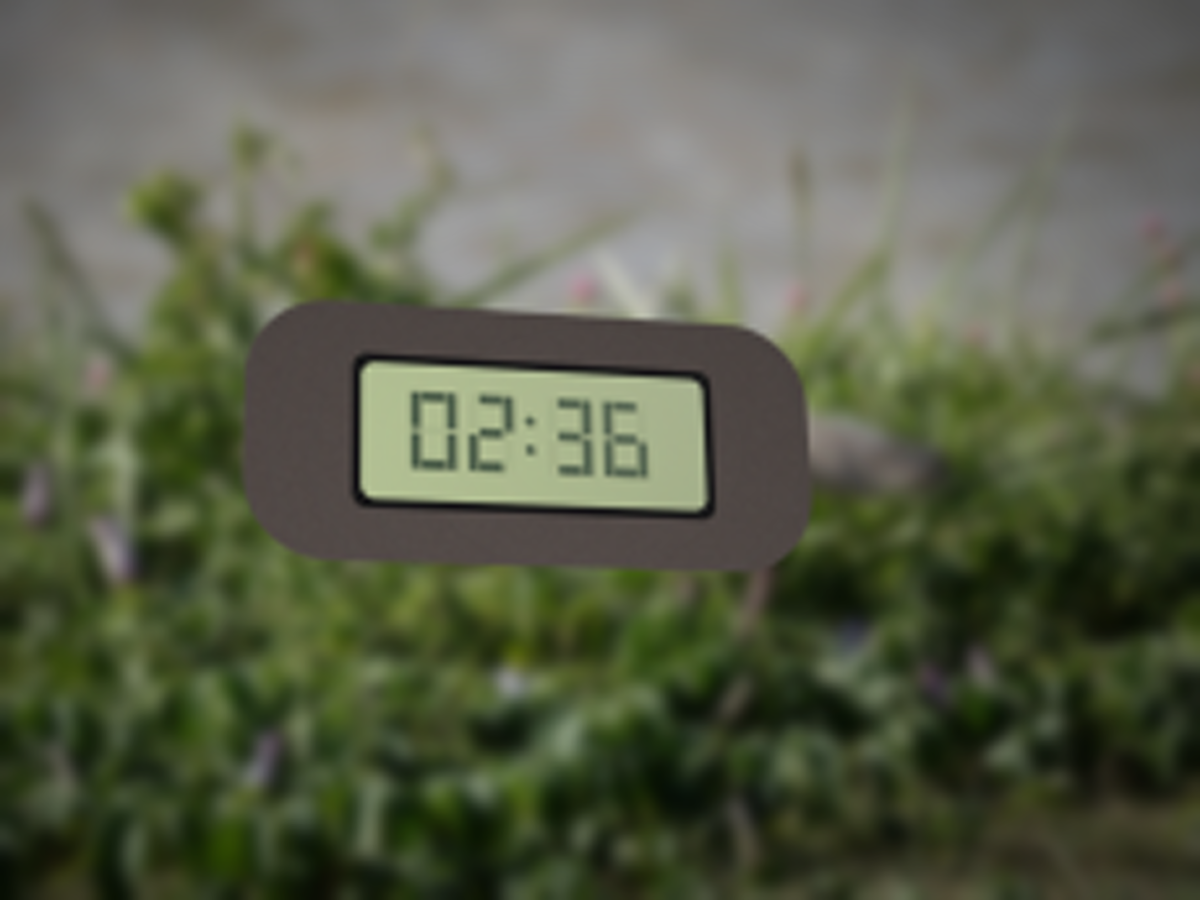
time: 2:36
